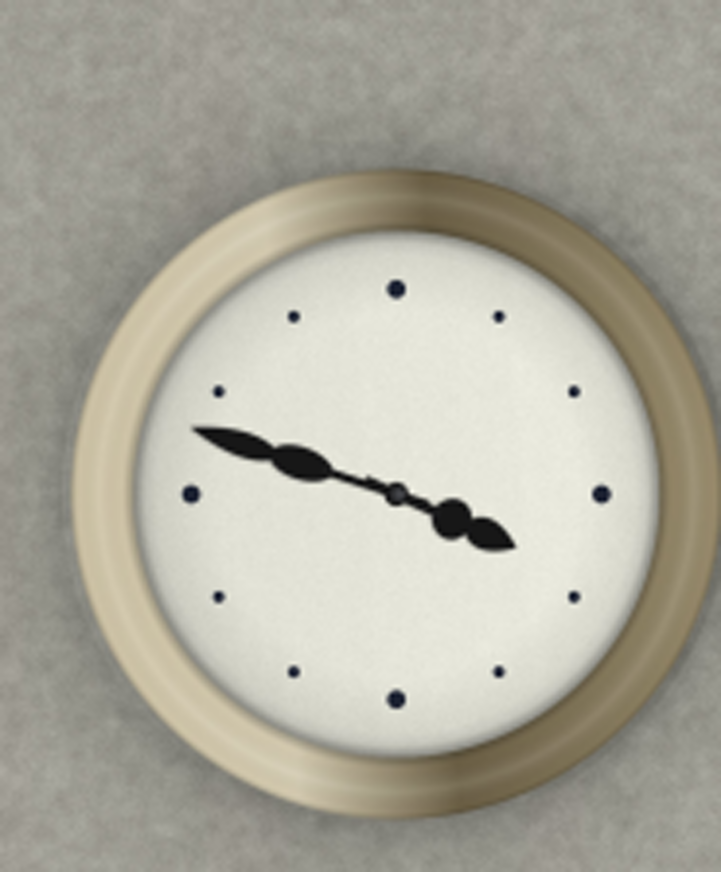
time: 3:48
